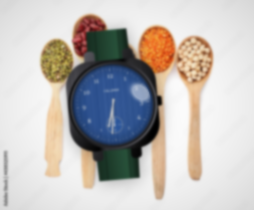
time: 6:31
